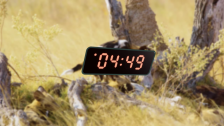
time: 4:49
